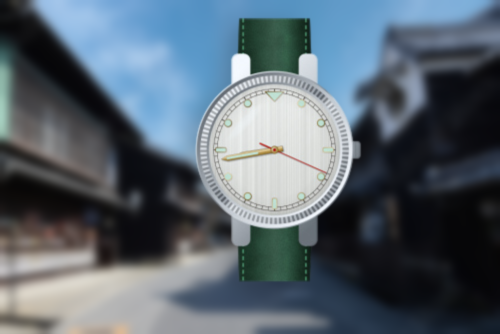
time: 8:43:19
